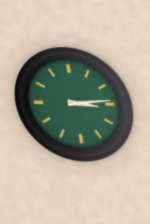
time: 3:14
